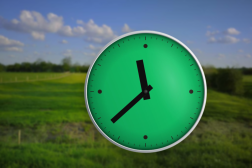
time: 11:38
